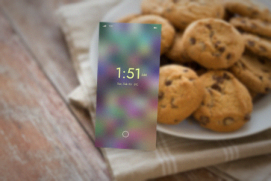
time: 1:51
